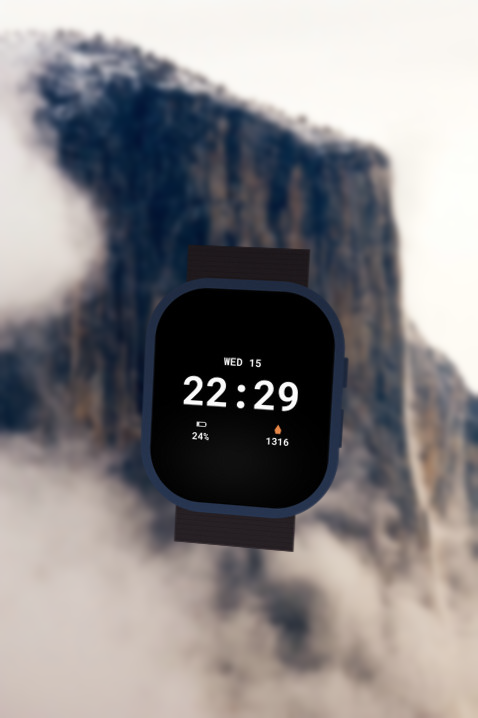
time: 22:29
